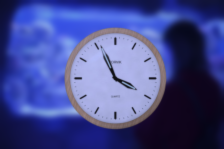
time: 3:56
